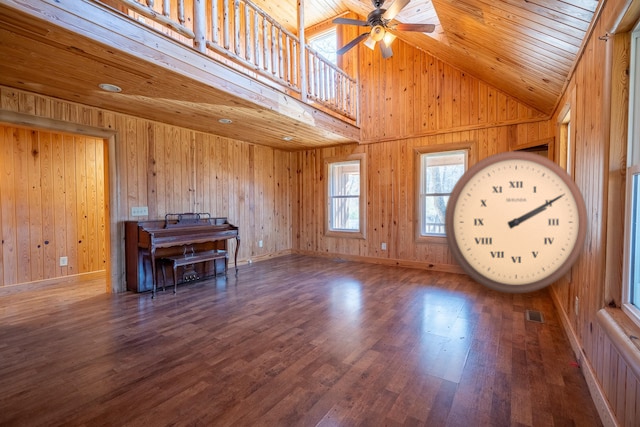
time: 2:10
